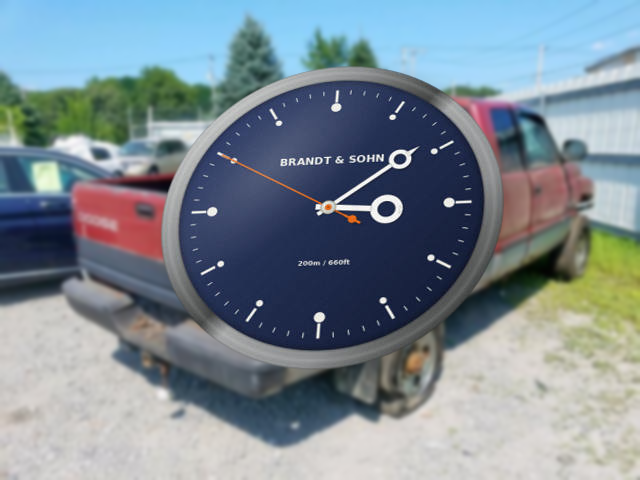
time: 3:08:50
